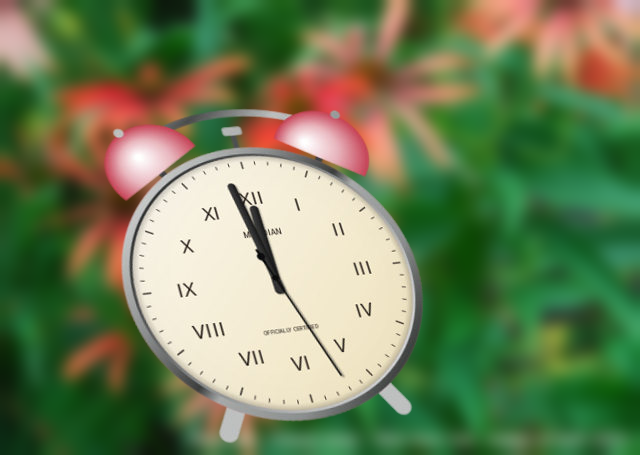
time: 11:58:27
